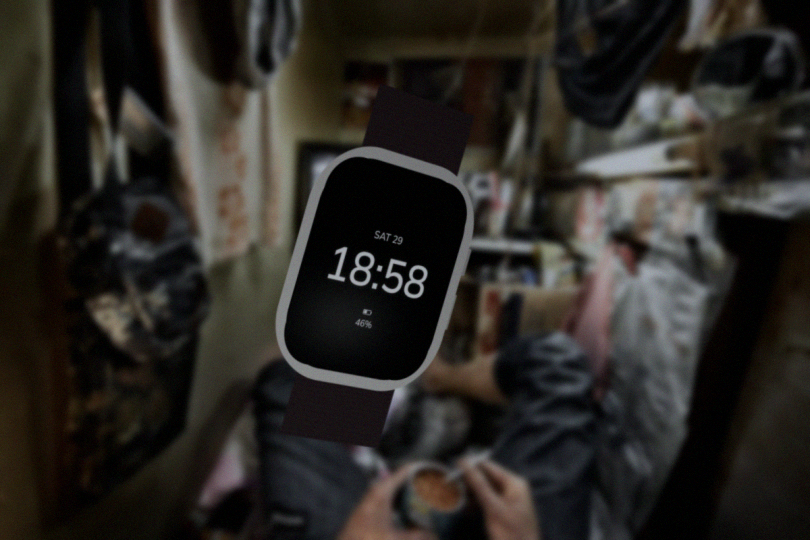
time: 18:58
